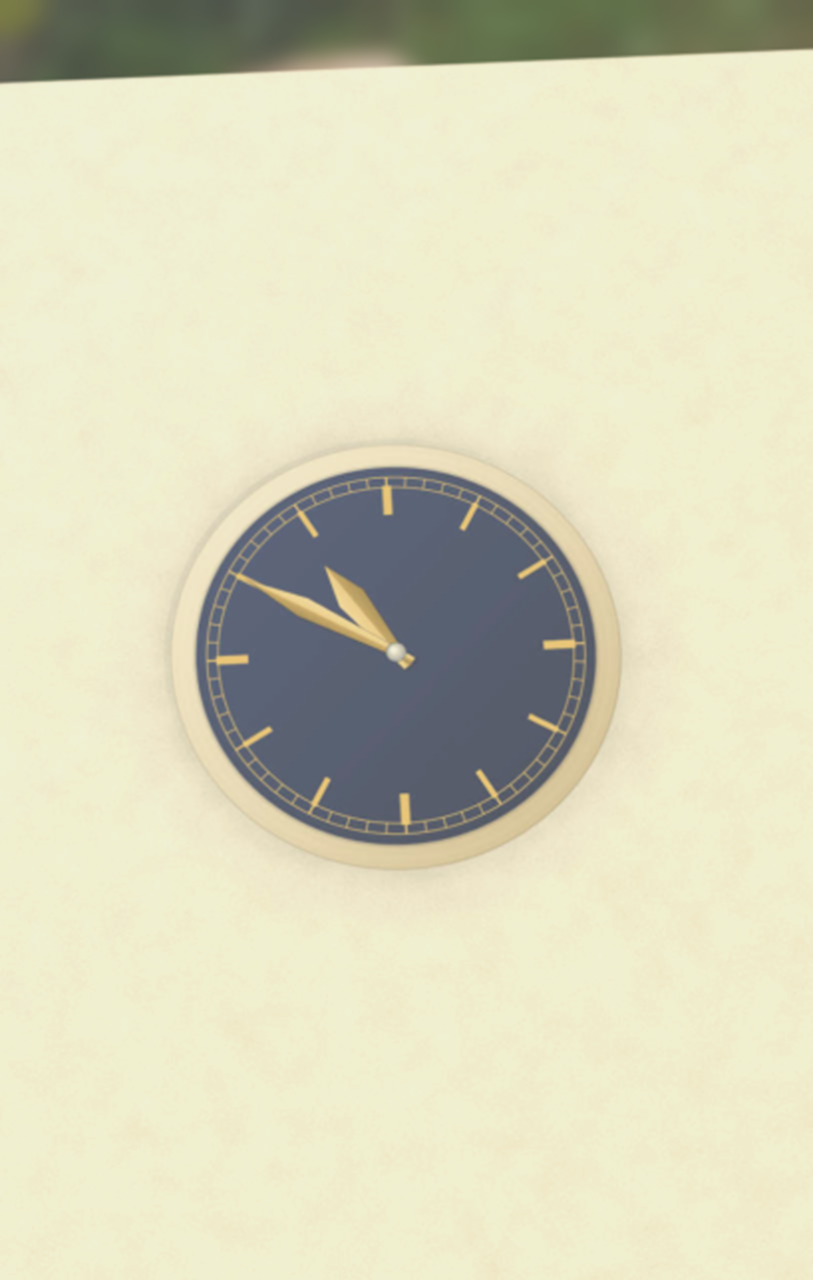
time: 10:50
